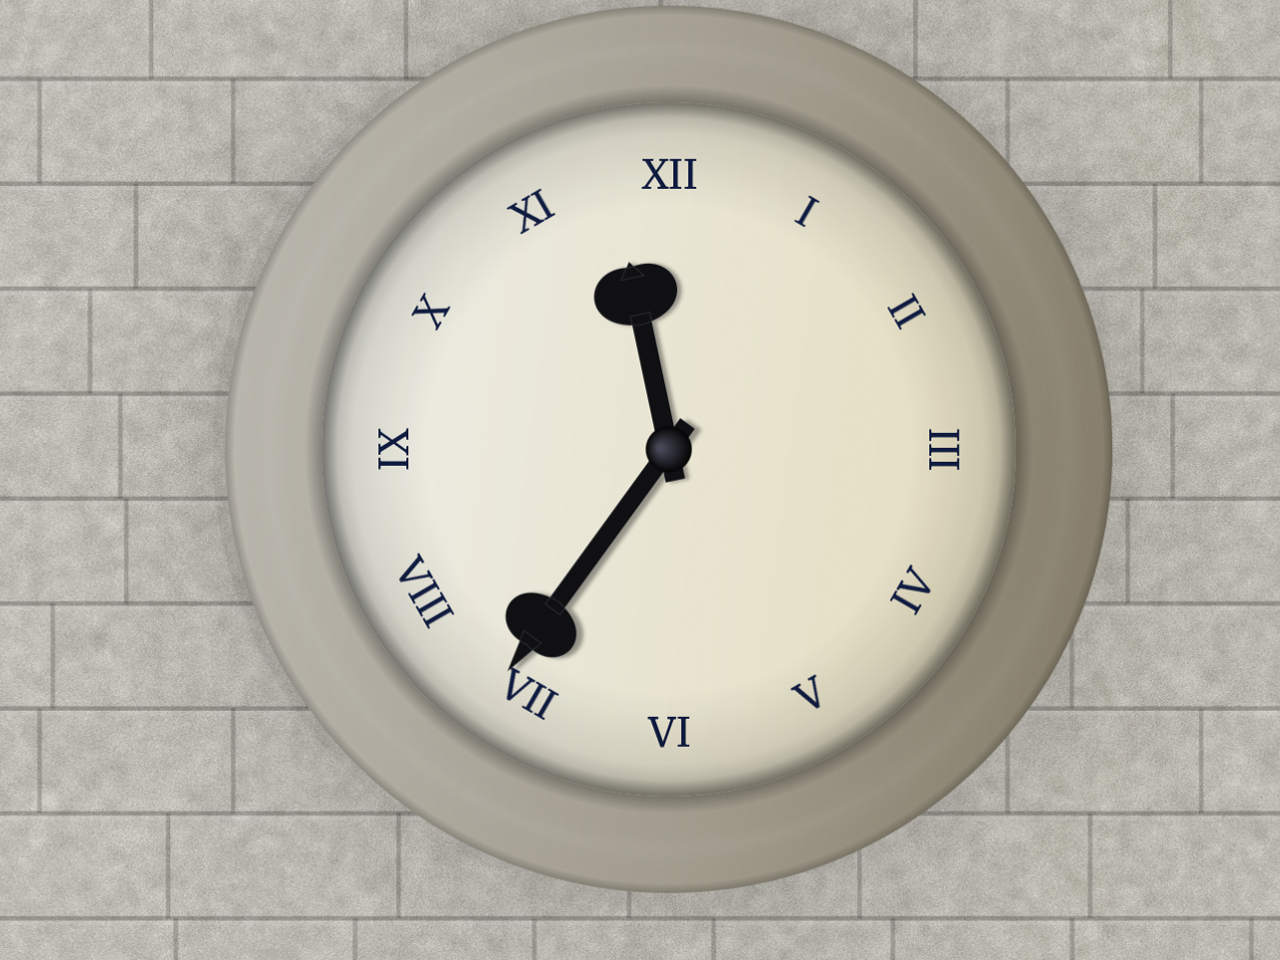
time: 11:36
